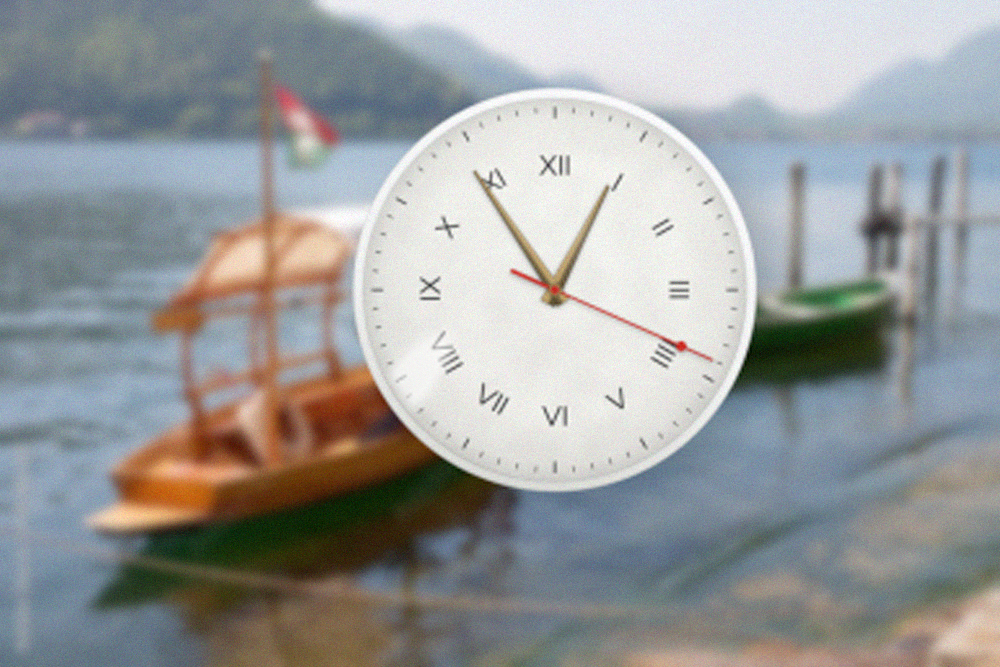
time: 12:54:19
